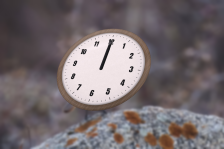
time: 12:00
